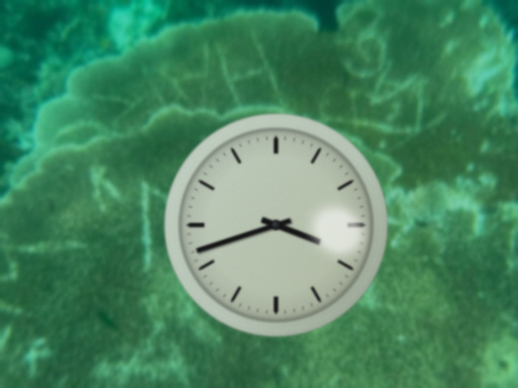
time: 3:42
